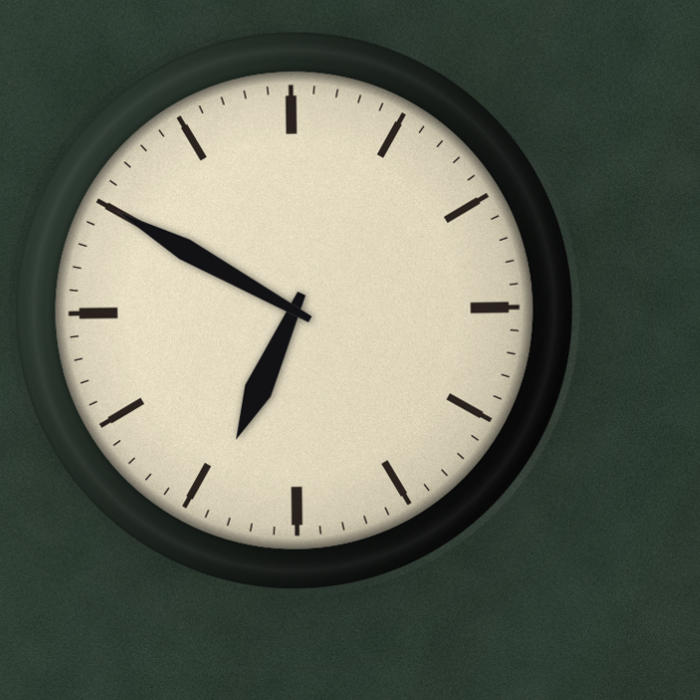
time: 6:50
